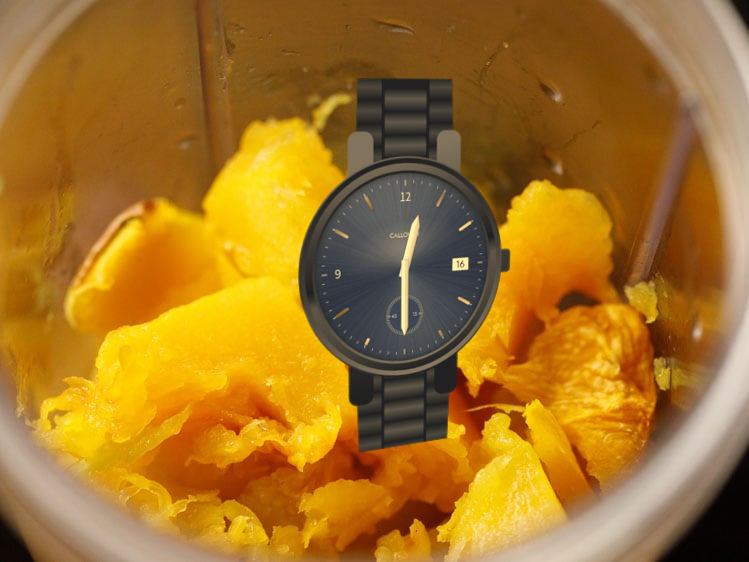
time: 12:30
